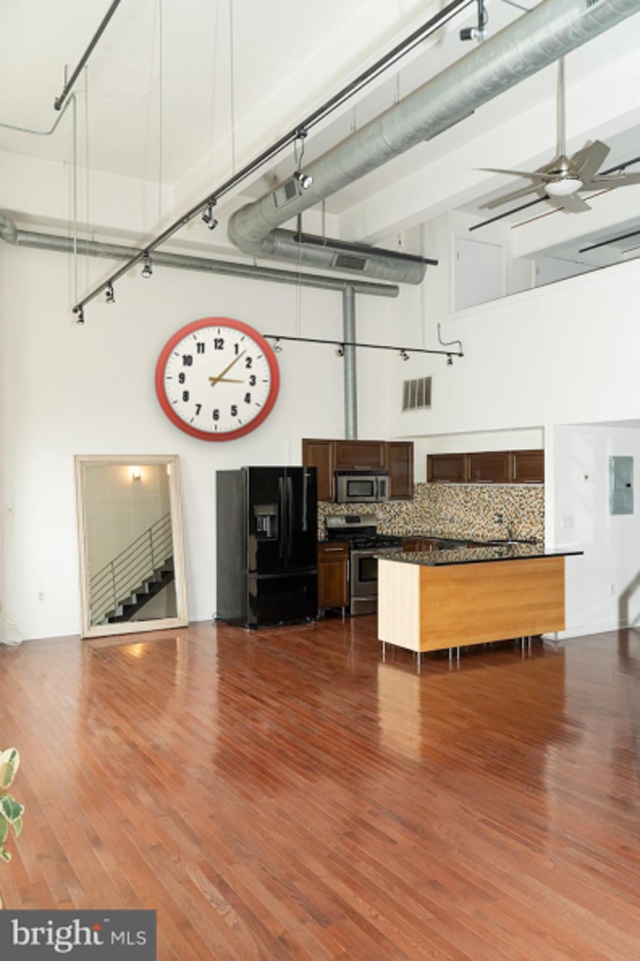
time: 3:07
